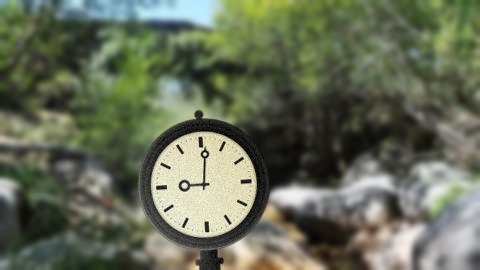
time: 9:01
